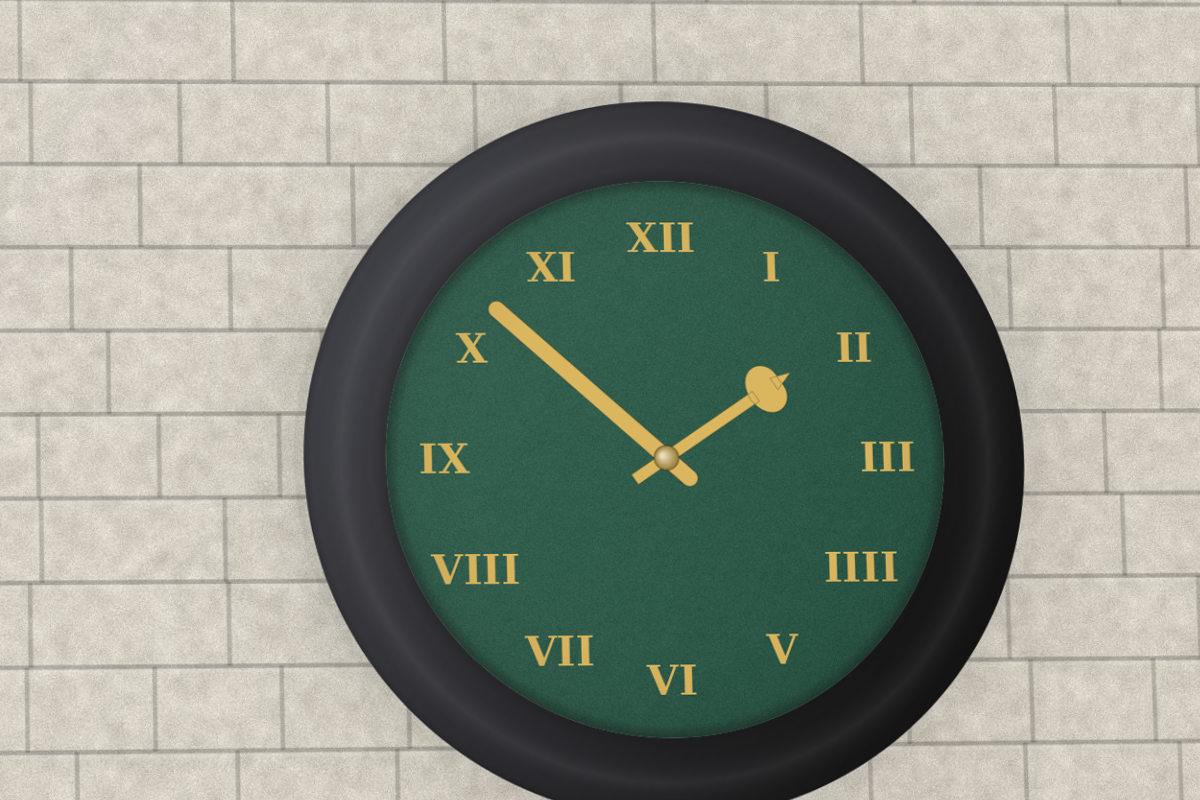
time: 1:52
